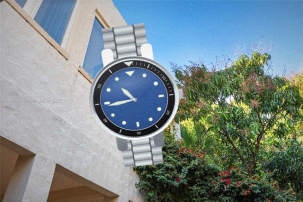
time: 10:44
